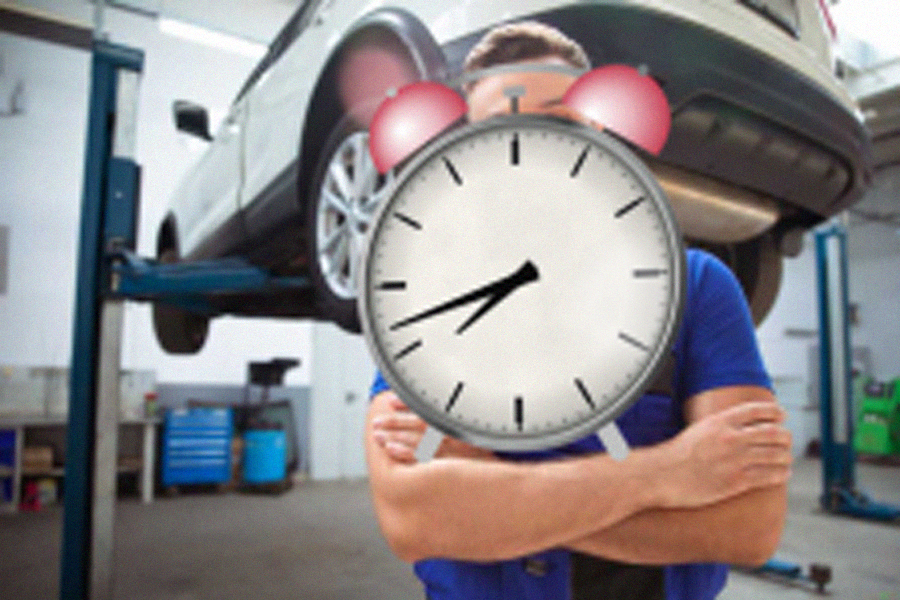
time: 7:42
